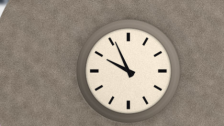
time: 9:56
